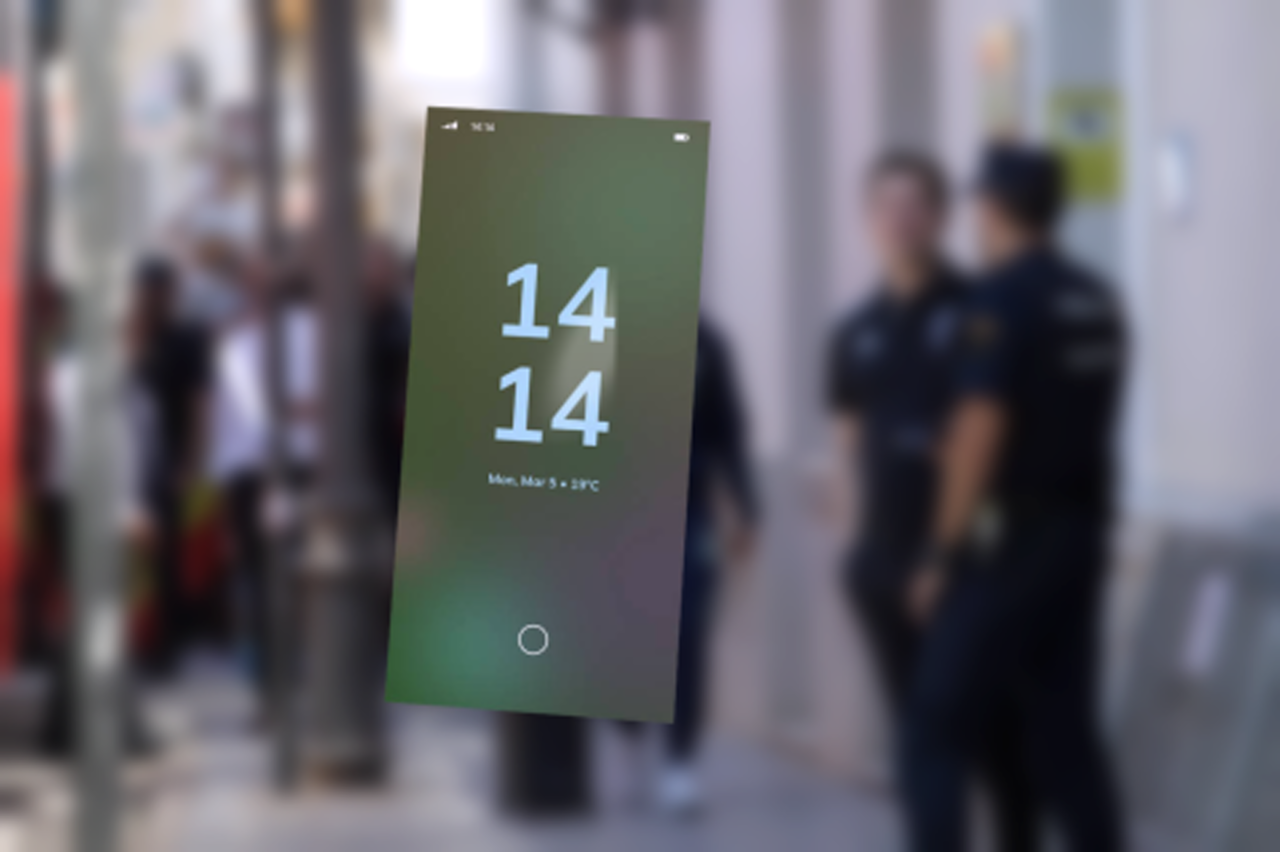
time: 14:14
